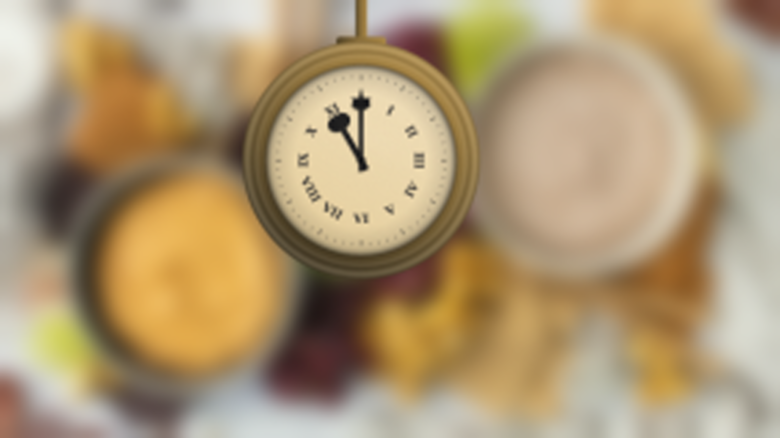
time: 11:00
